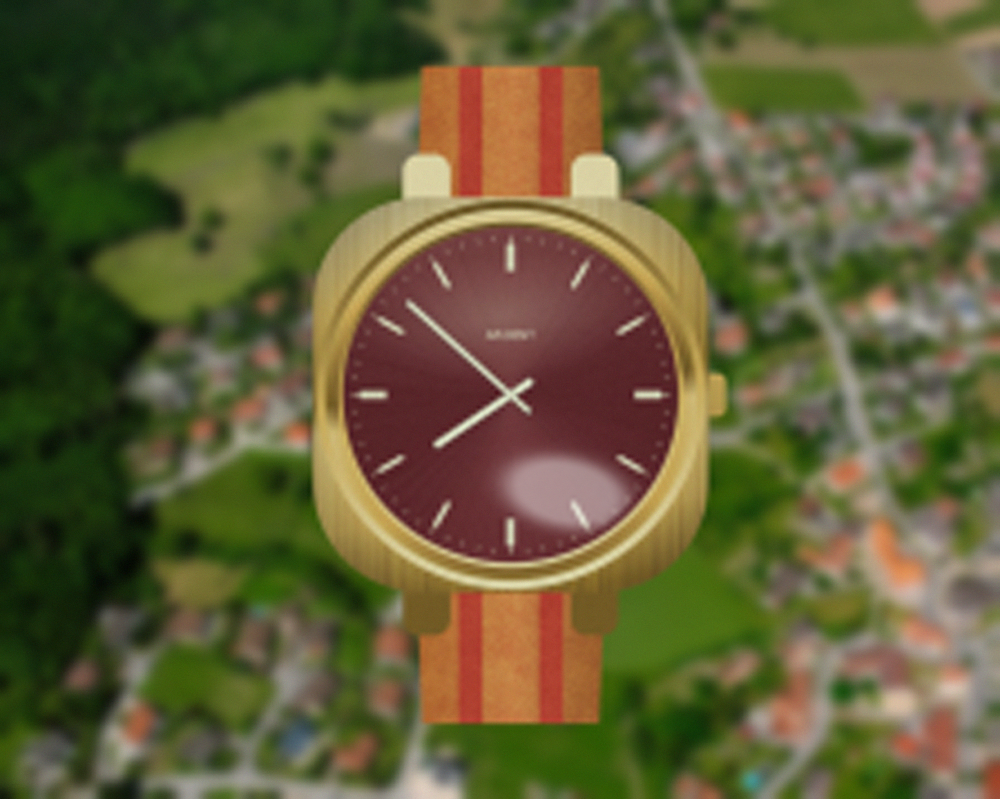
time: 7:52
